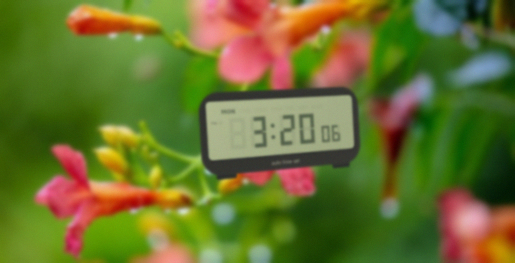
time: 3:20:06
